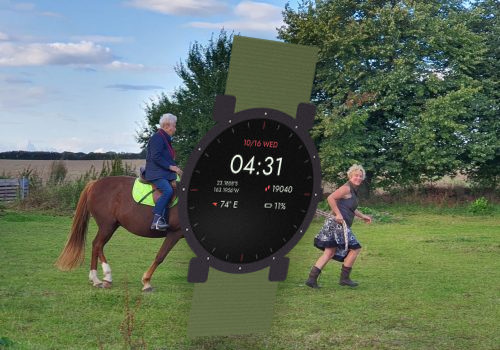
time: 4:31
